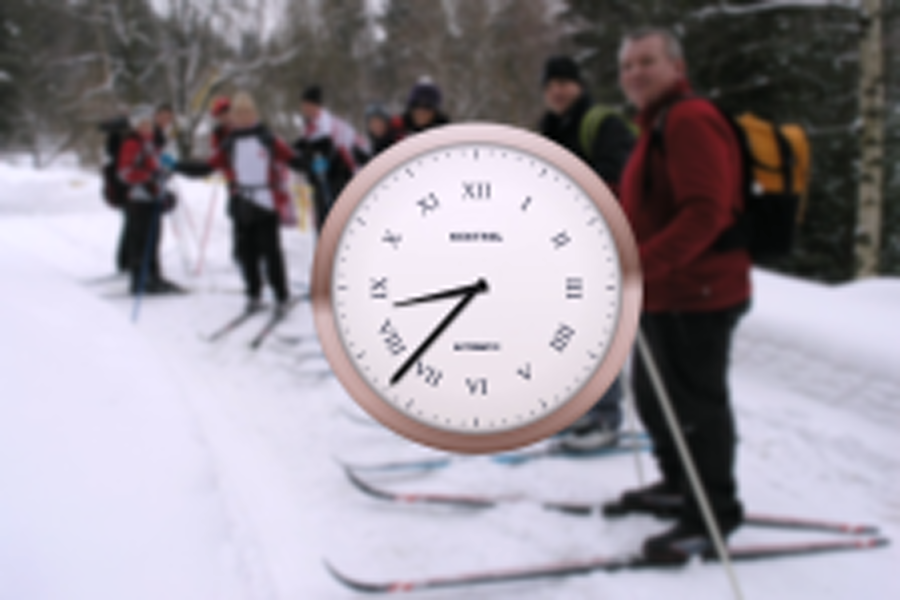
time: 8:37
